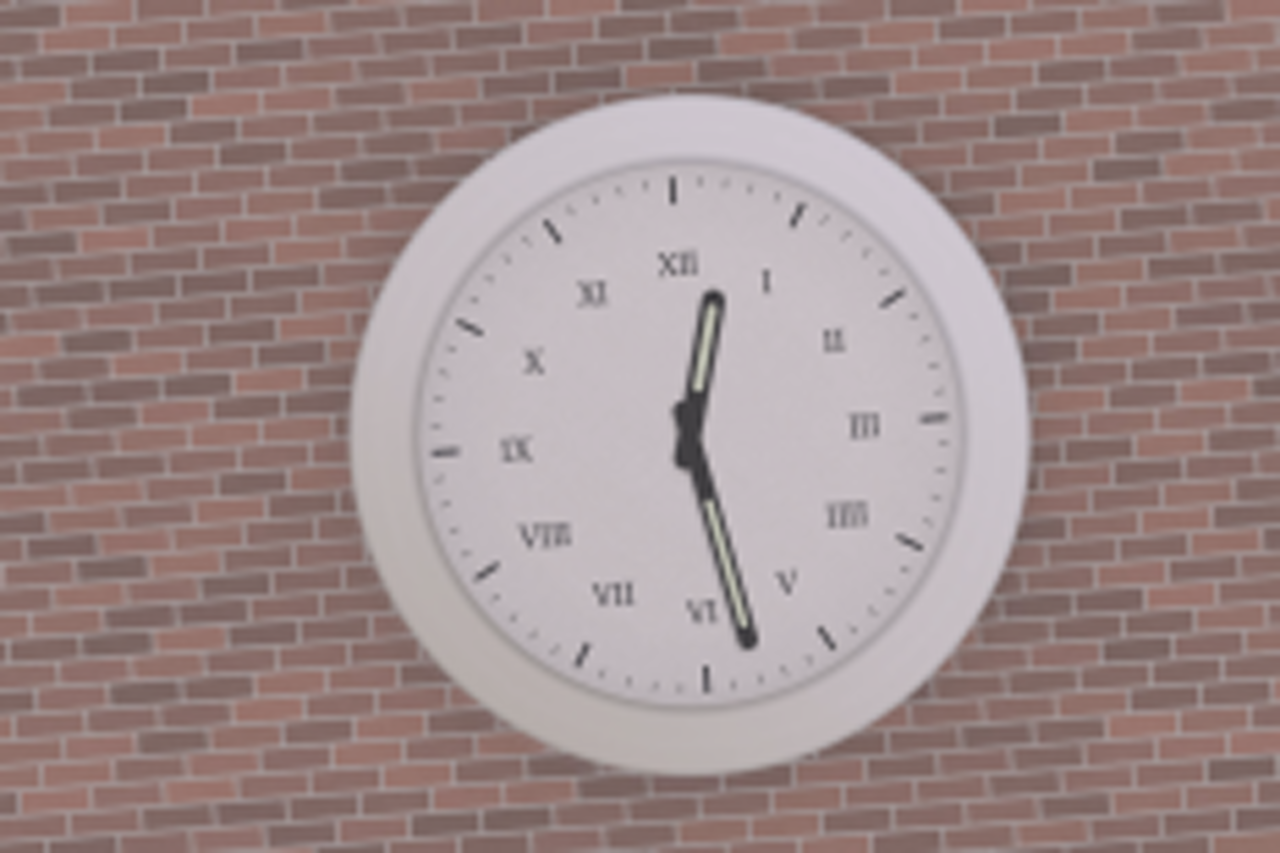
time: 12:28
